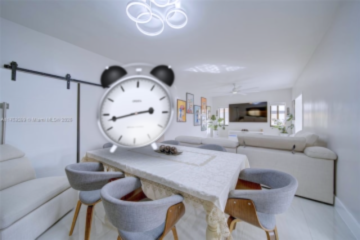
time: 2:43
